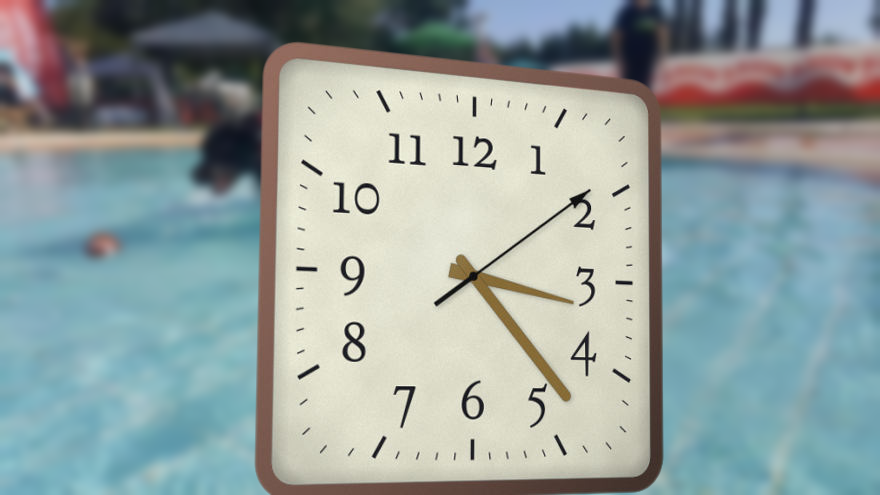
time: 3:23:09
